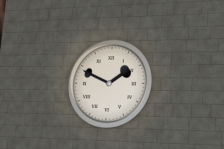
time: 1:49
